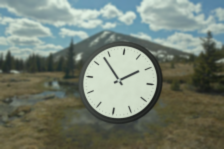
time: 1:53
